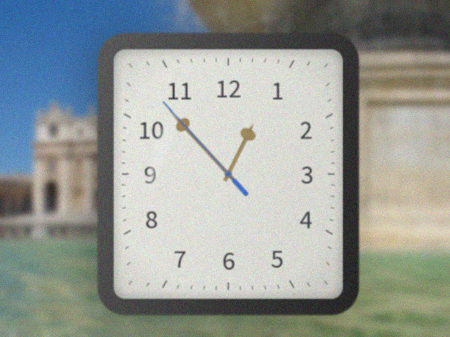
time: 12:52:53
